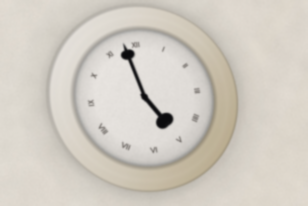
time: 4:58
